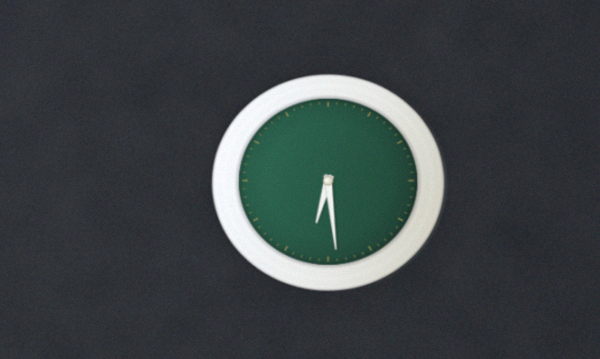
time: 6:29
